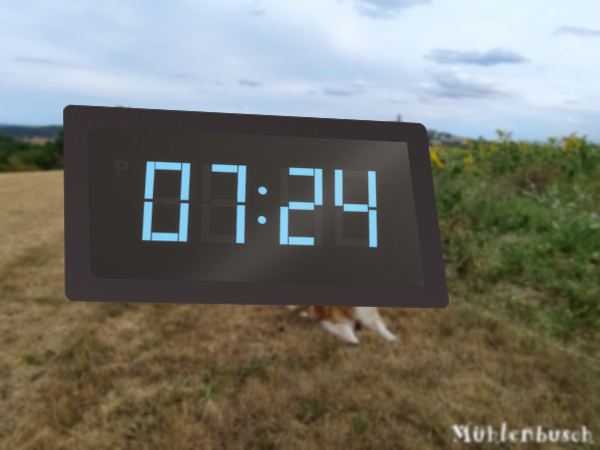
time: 7:24
